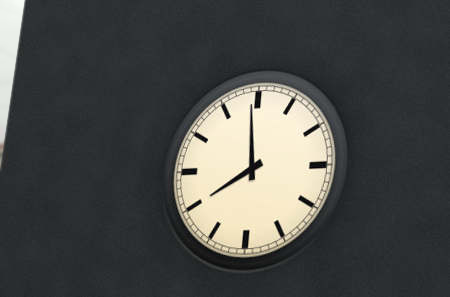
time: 7:59
